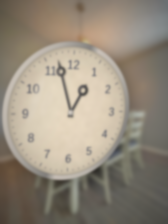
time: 12:57
